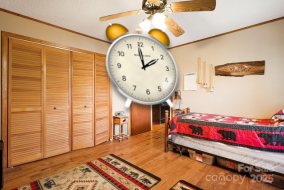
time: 1:59
